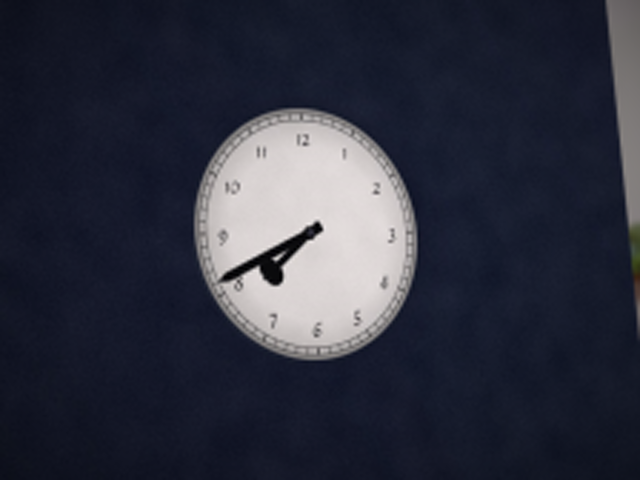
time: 7:41
